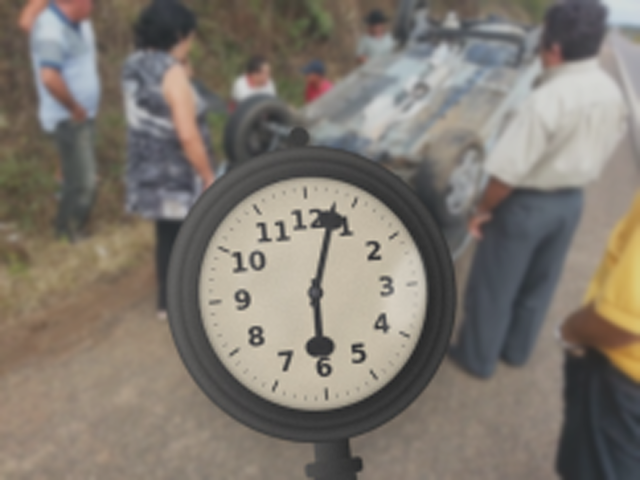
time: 6:03
